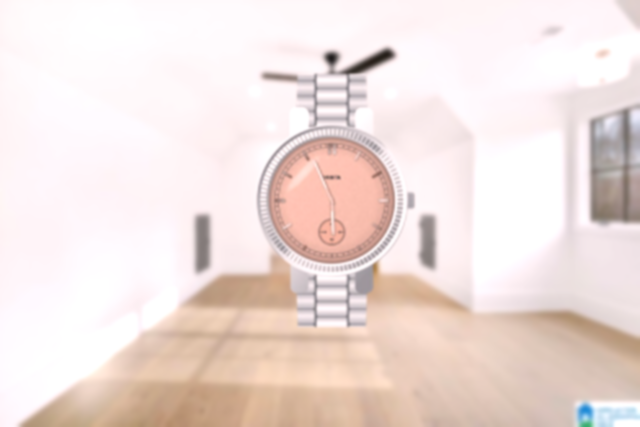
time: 5:56
